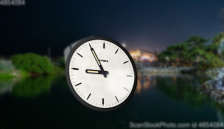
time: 8:55
